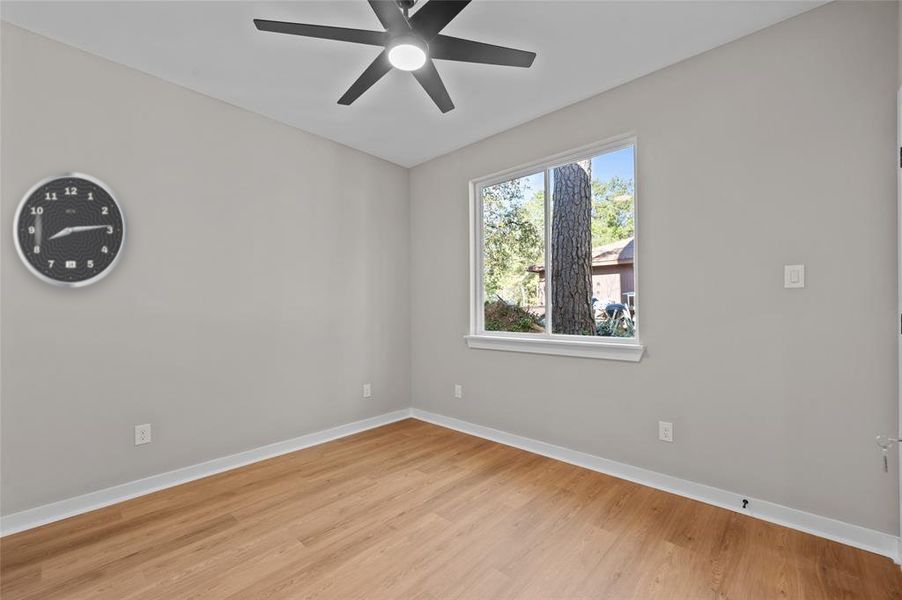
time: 8:14
